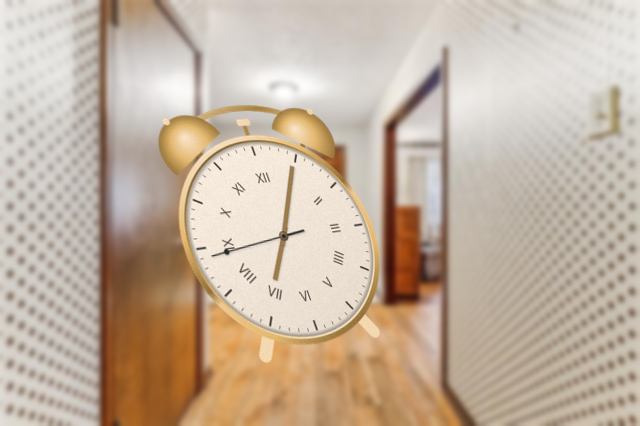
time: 7:04:44
